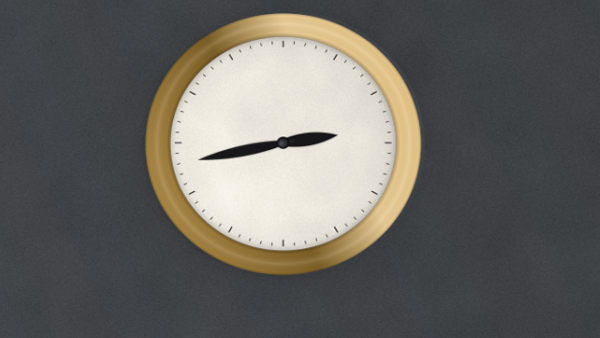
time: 2:43
